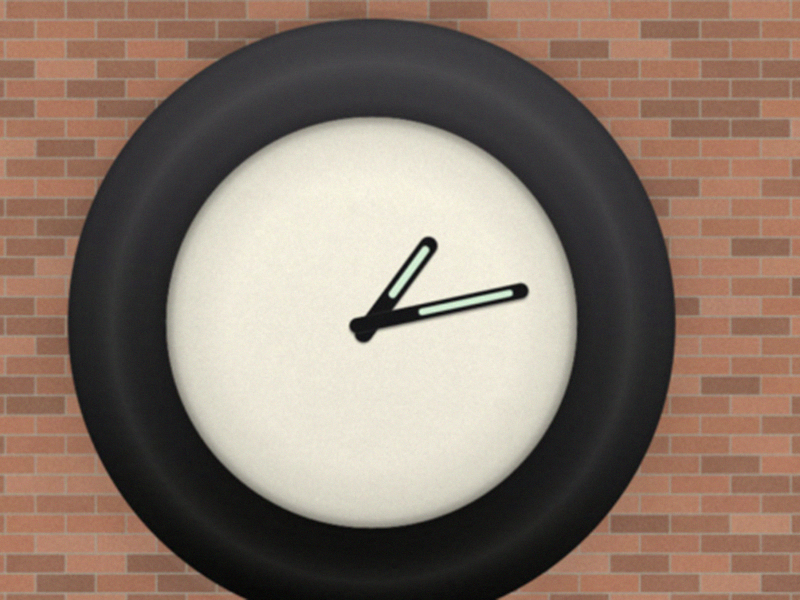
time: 1:13
